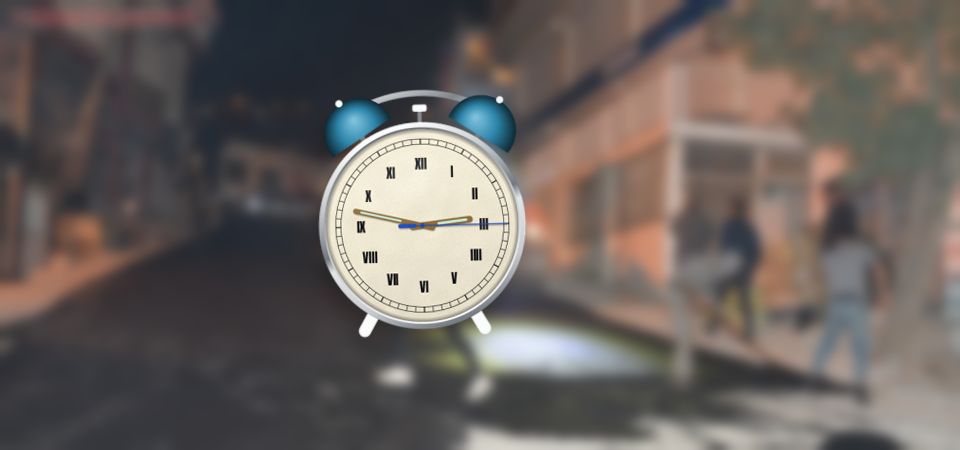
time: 2:47:15
